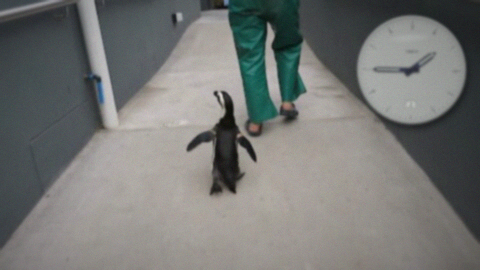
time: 1:45
